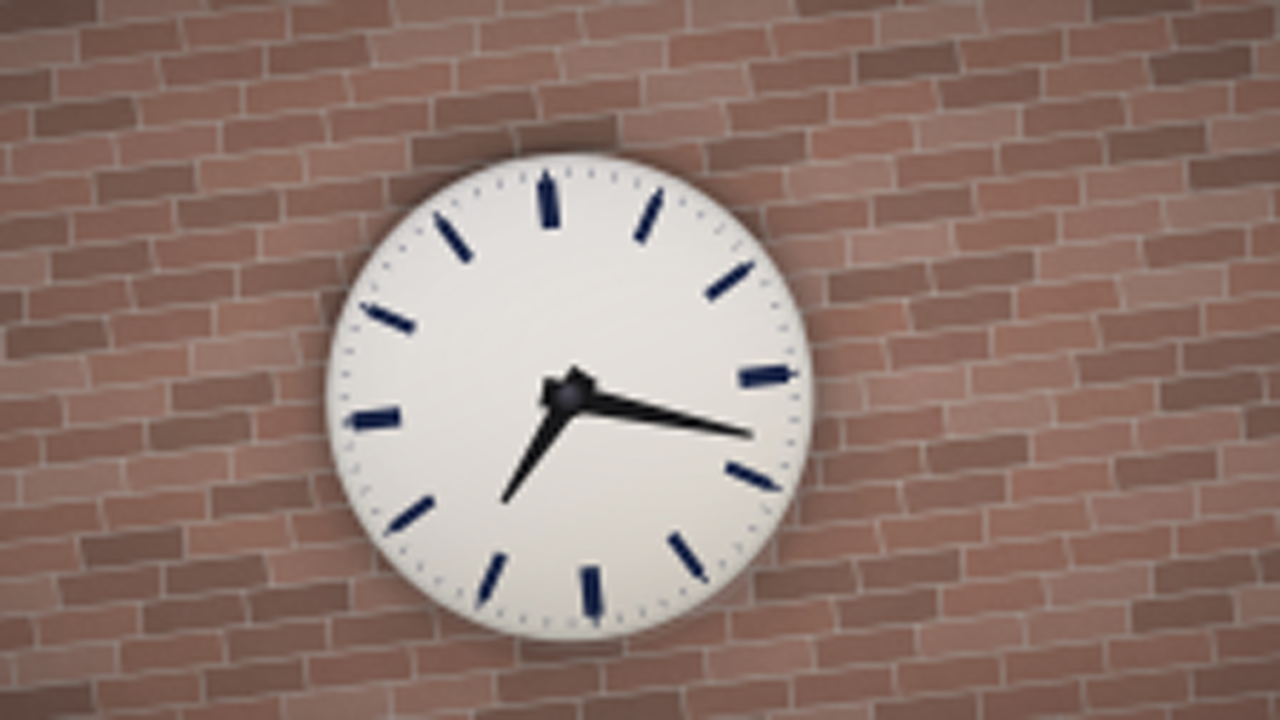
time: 7:18
